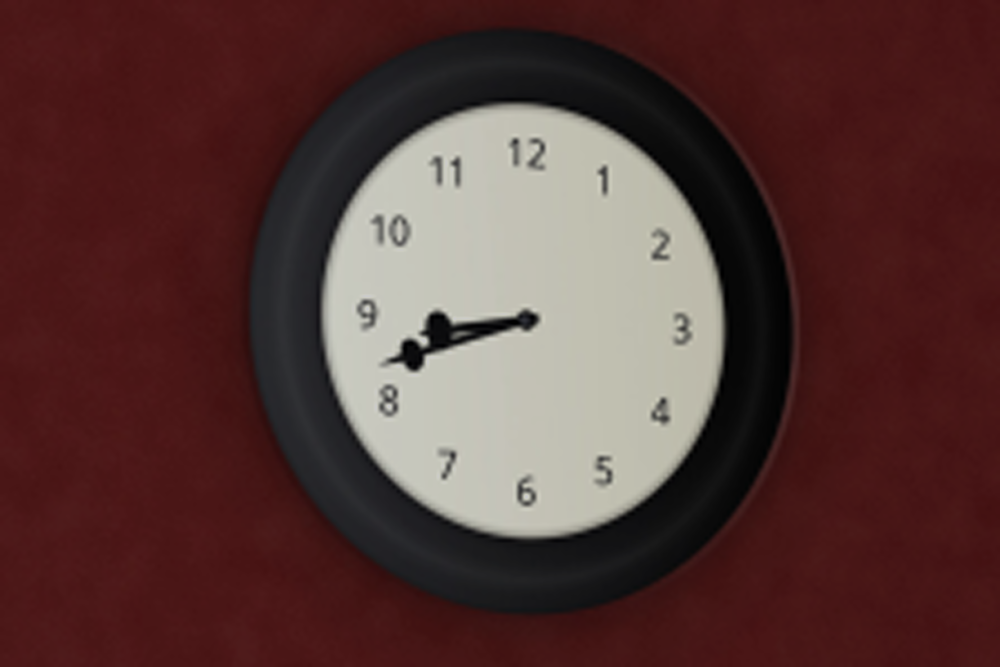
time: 8:42
